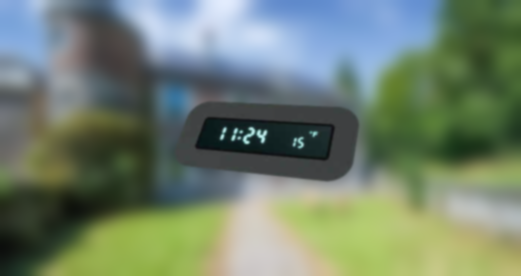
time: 11:24
